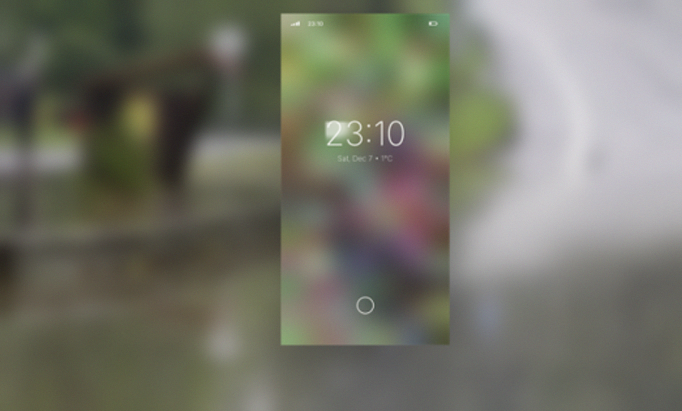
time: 23:10
